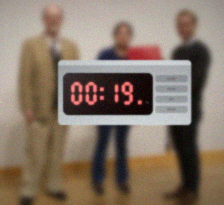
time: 0:19
